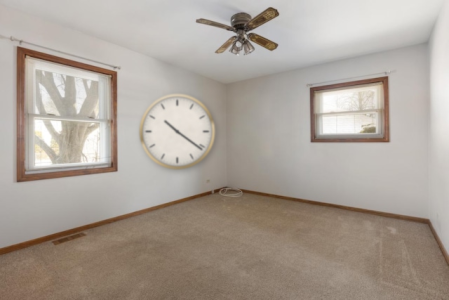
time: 10:21
